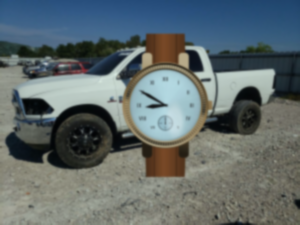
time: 8:50
